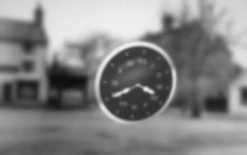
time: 3:40
